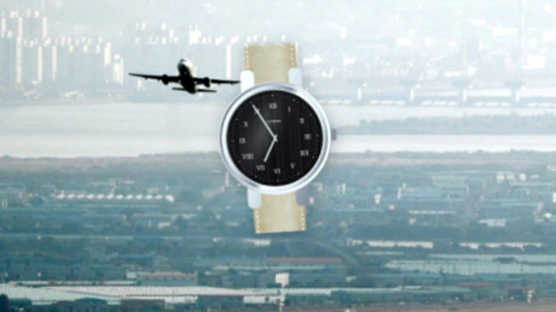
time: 6:55
